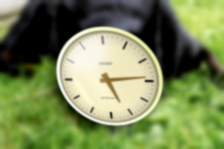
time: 5:14
